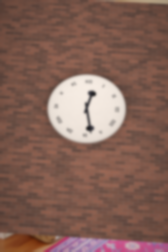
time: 12:28
